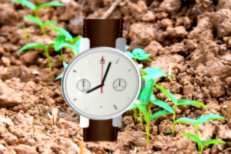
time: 8:03
